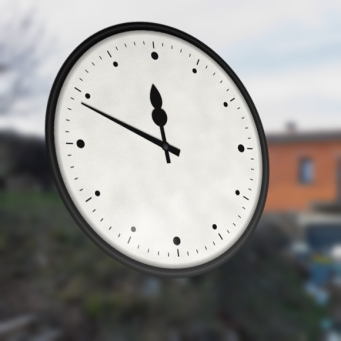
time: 11:49
